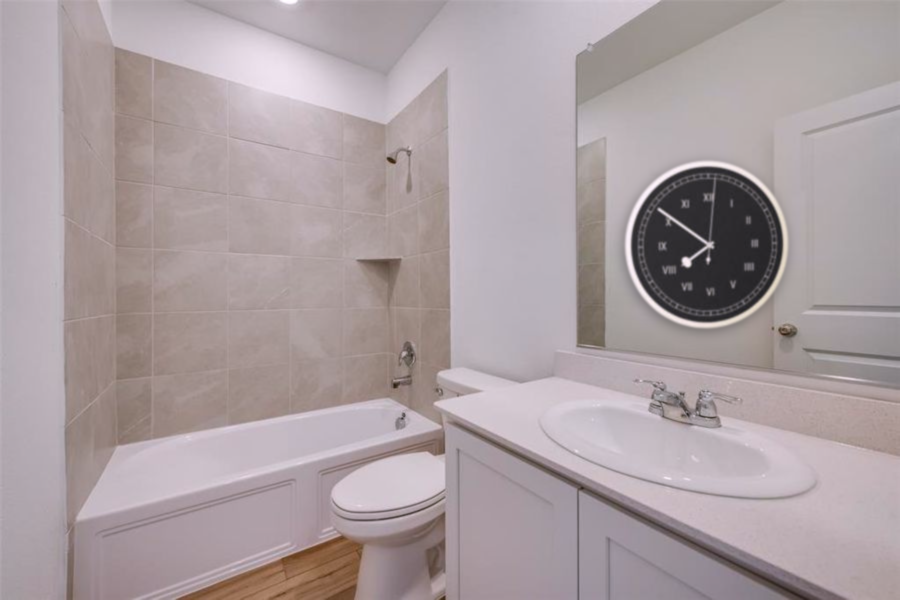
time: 7:51:01
